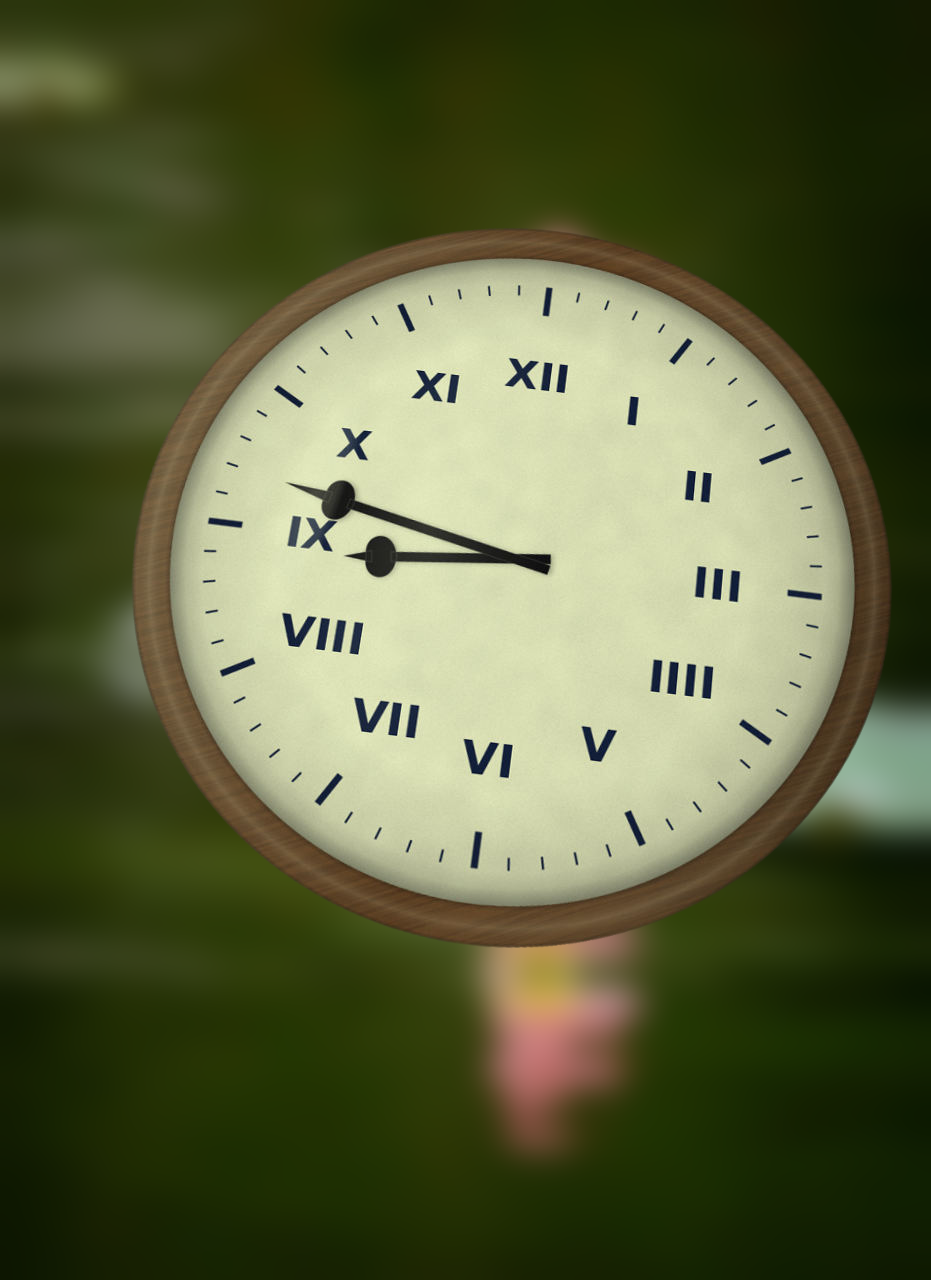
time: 8:47
